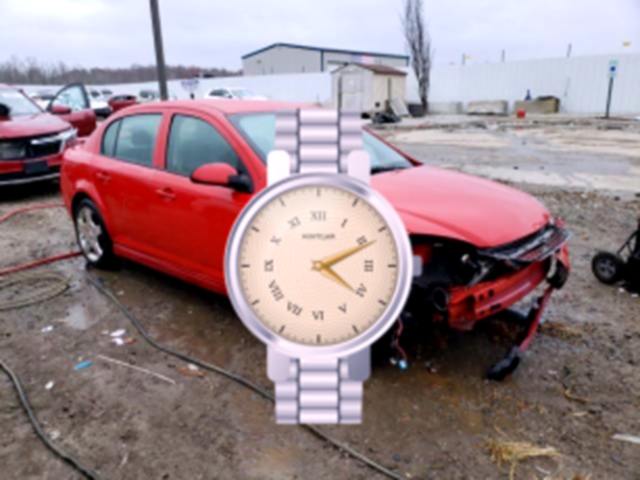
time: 4:11
